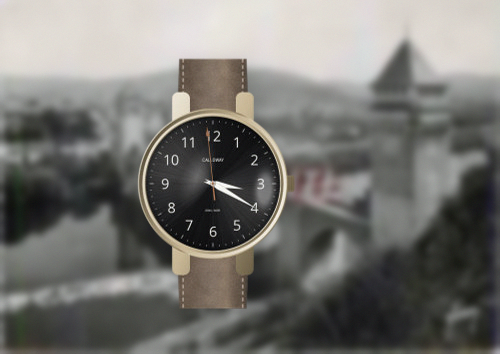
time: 3:19:59
